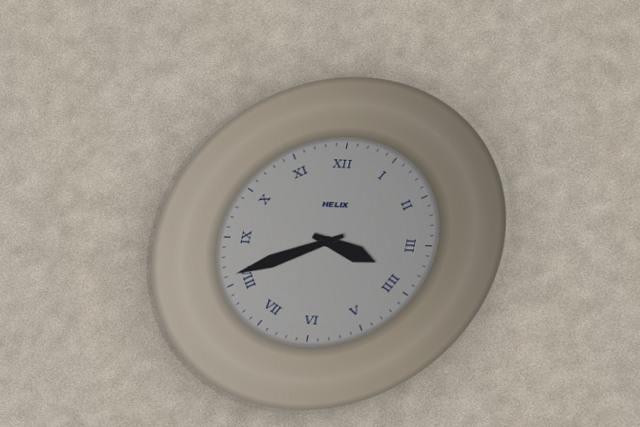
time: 3:41
